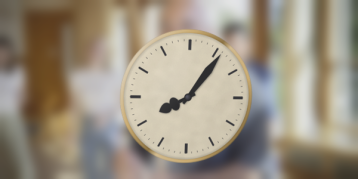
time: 8:06
